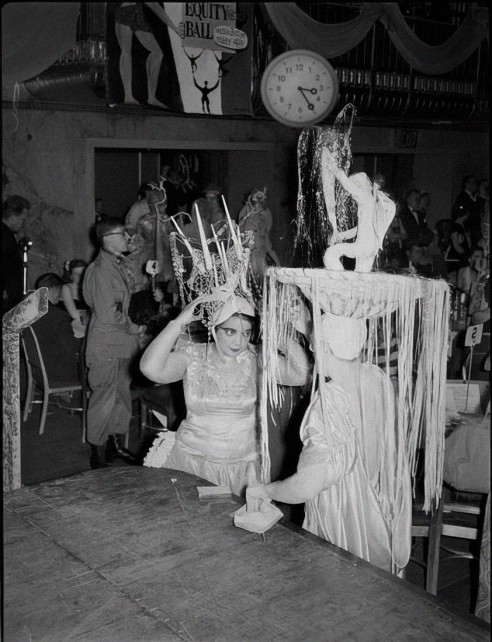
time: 3:25
